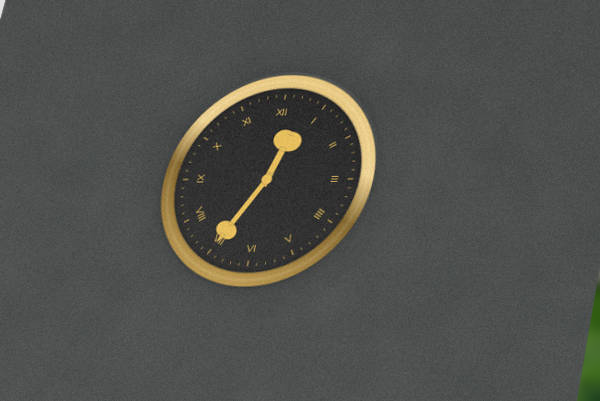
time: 12:35
